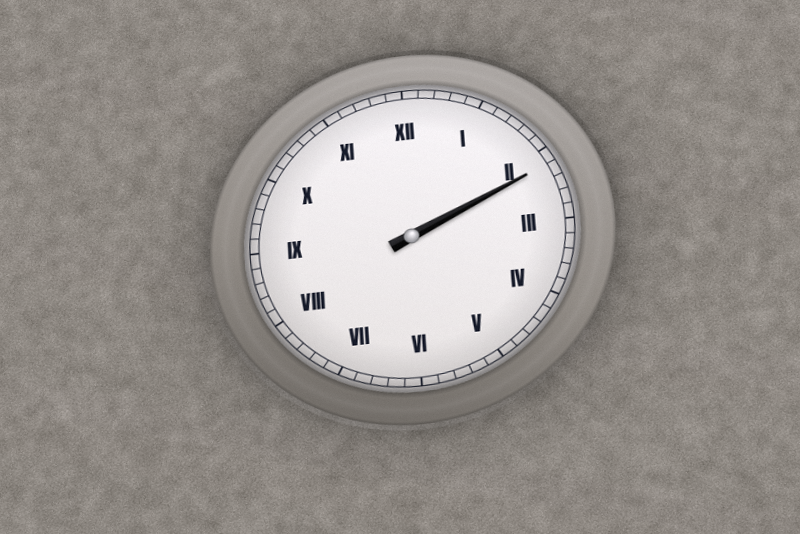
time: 2:11
